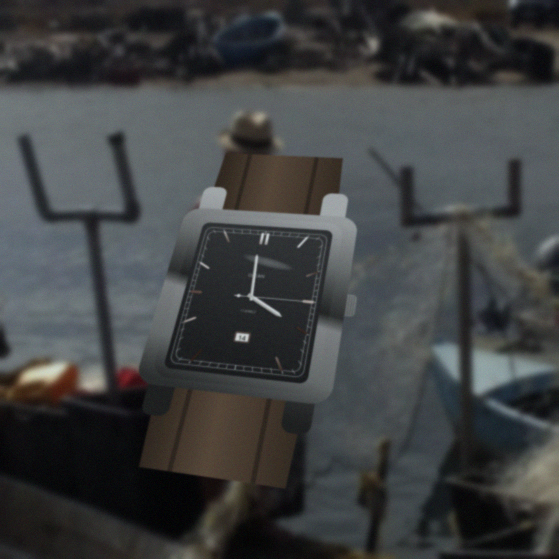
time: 3:59:15
